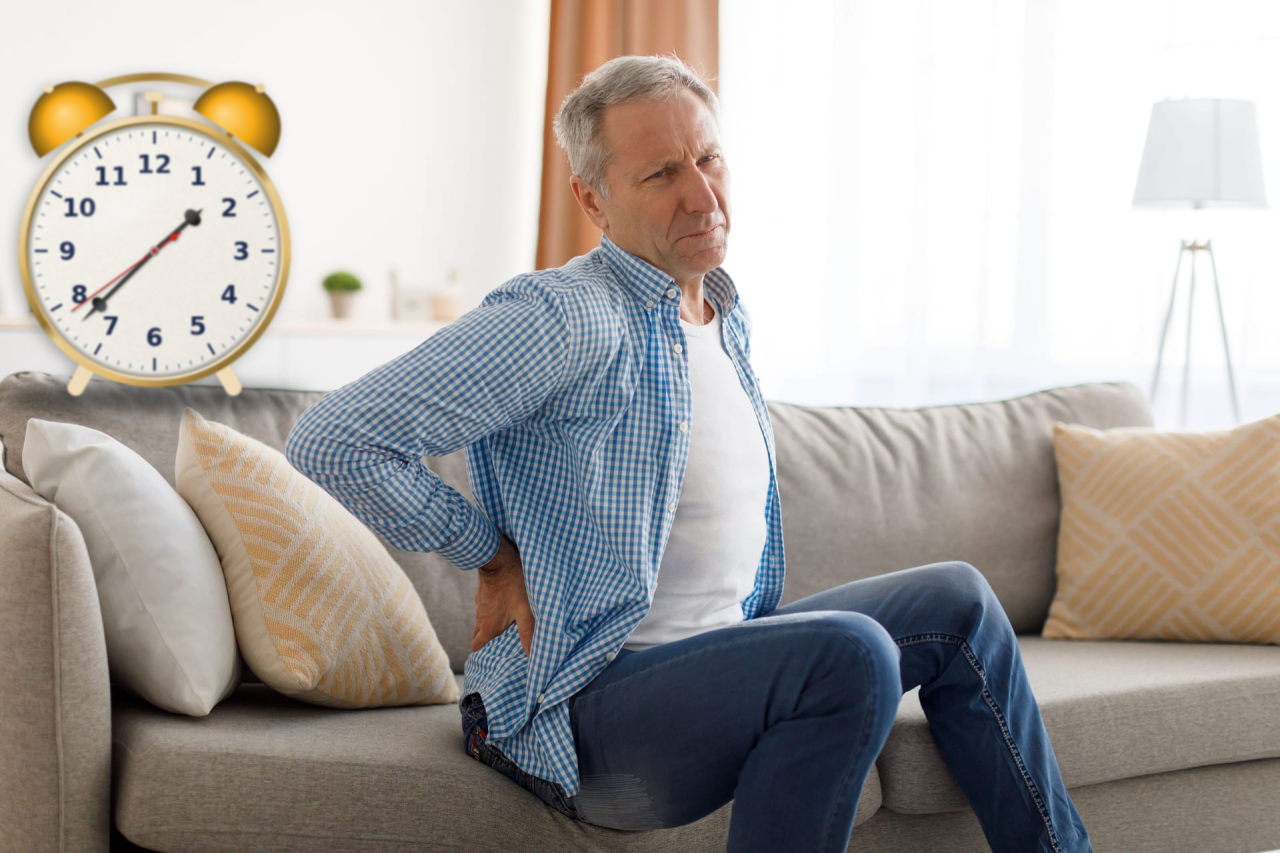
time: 1:37:39
